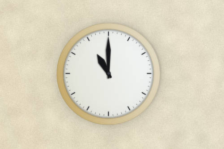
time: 11:00
